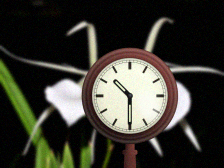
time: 10:30
